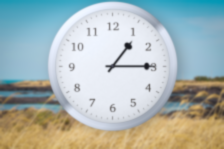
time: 1:15
